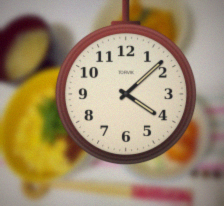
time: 4:08
